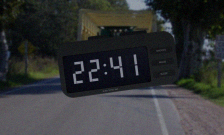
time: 22:41
